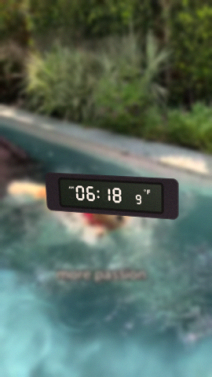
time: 6:18
